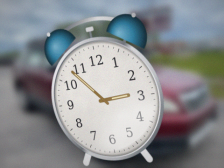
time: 2:53
